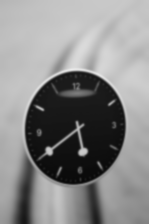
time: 5:40
